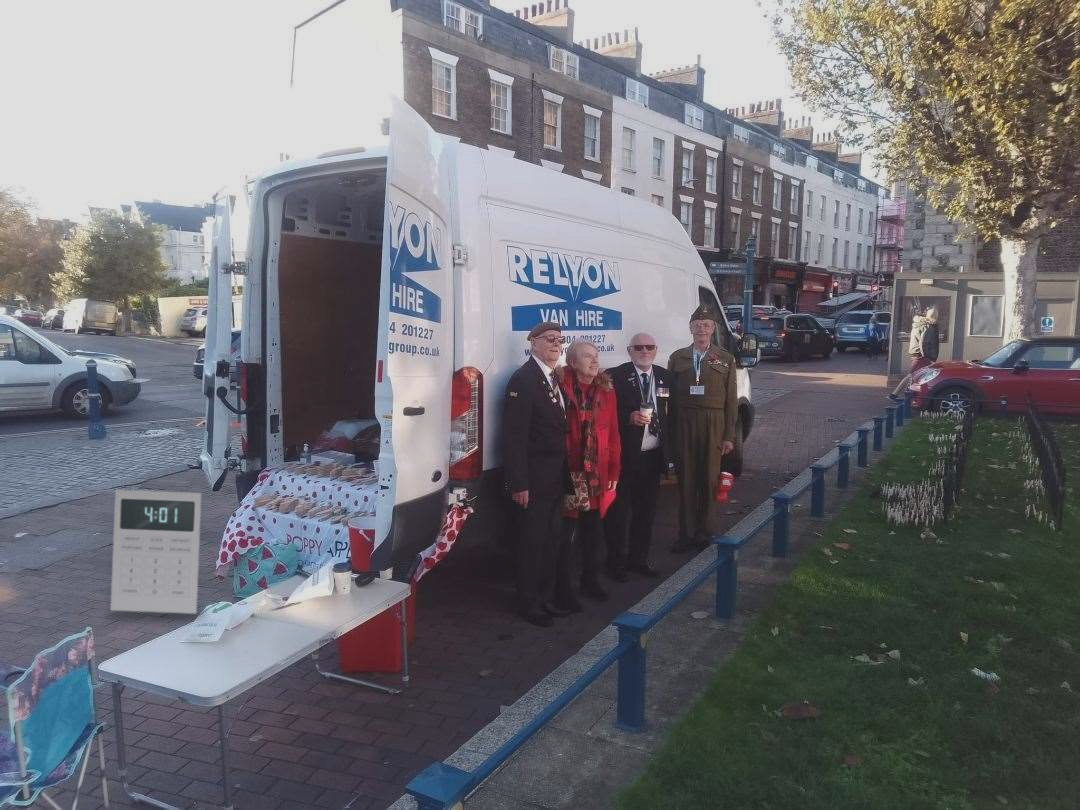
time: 4:01
